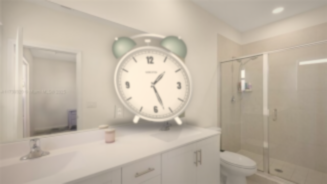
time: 1:27
